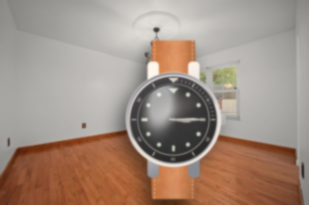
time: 3:15
